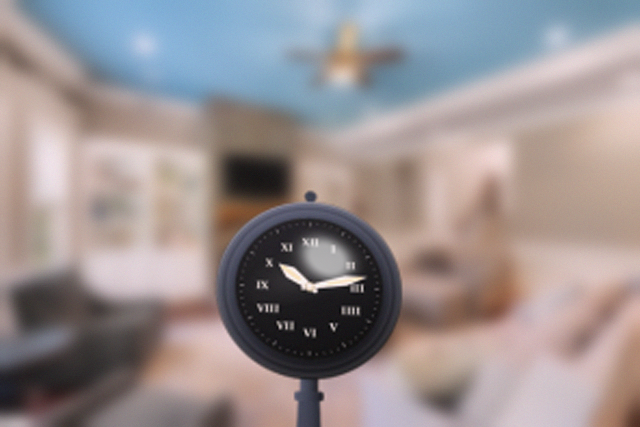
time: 10:13
